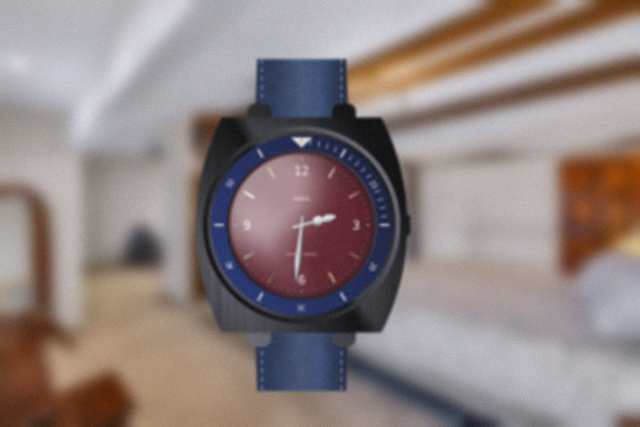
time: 2:31
